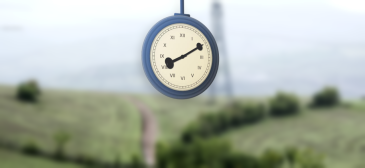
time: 8:10
